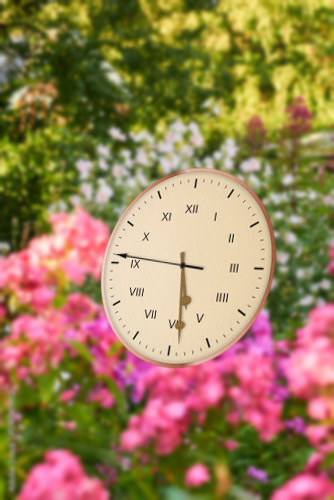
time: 5:28:46
